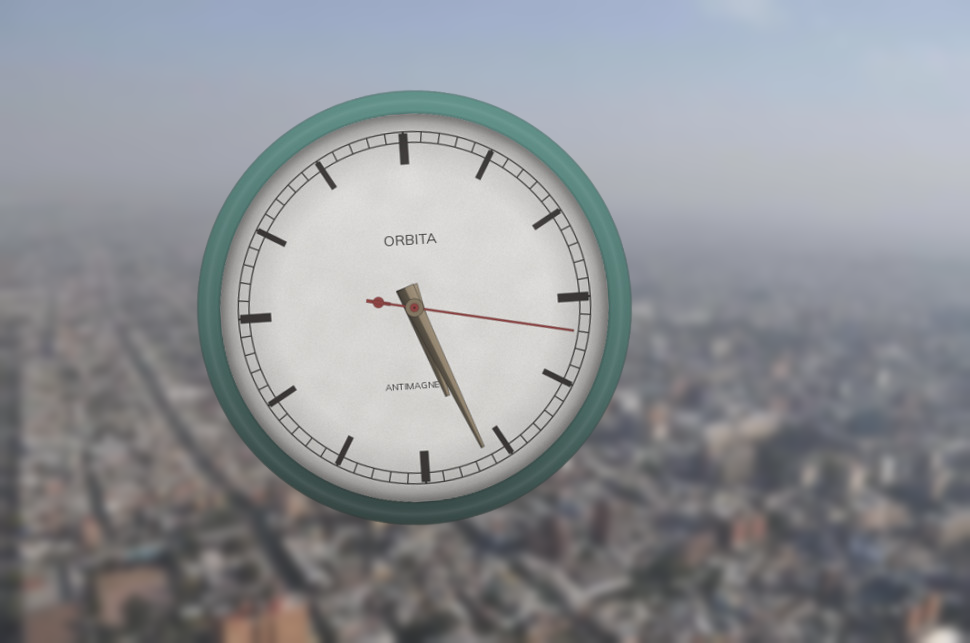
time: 5:26:17
